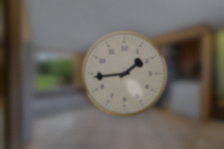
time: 1:44
